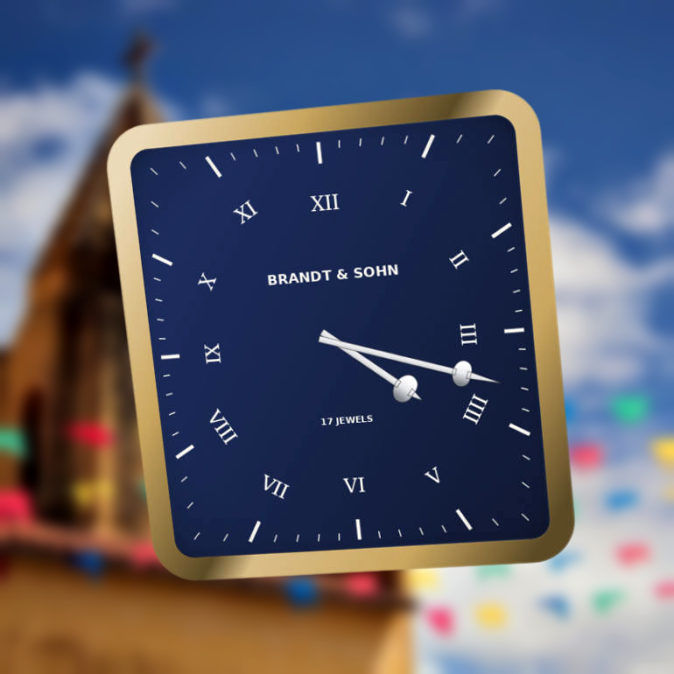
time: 4:18
